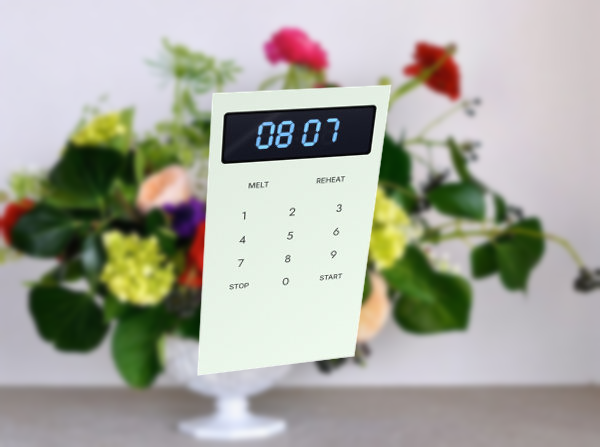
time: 8:07
